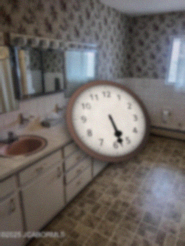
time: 5:28
